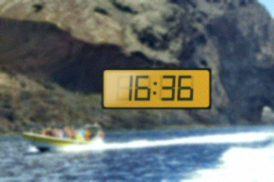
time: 16:36
